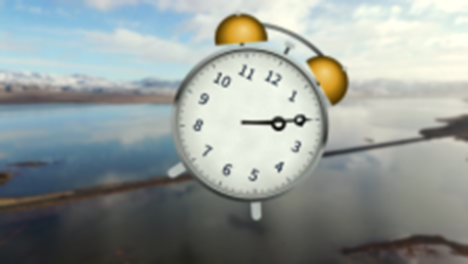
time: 2:10
